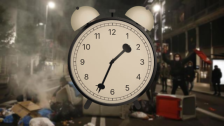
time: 1:34
